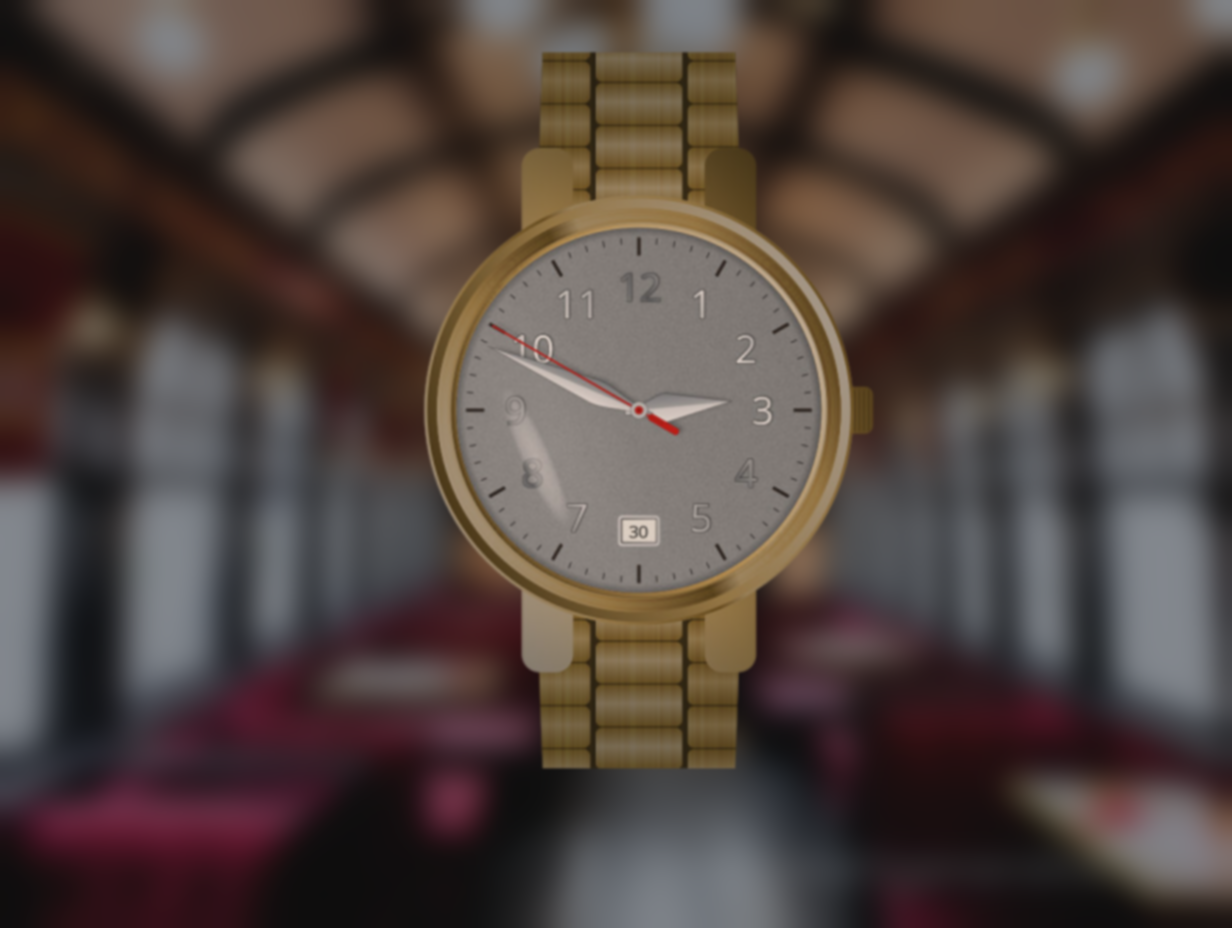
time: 2:48:50
